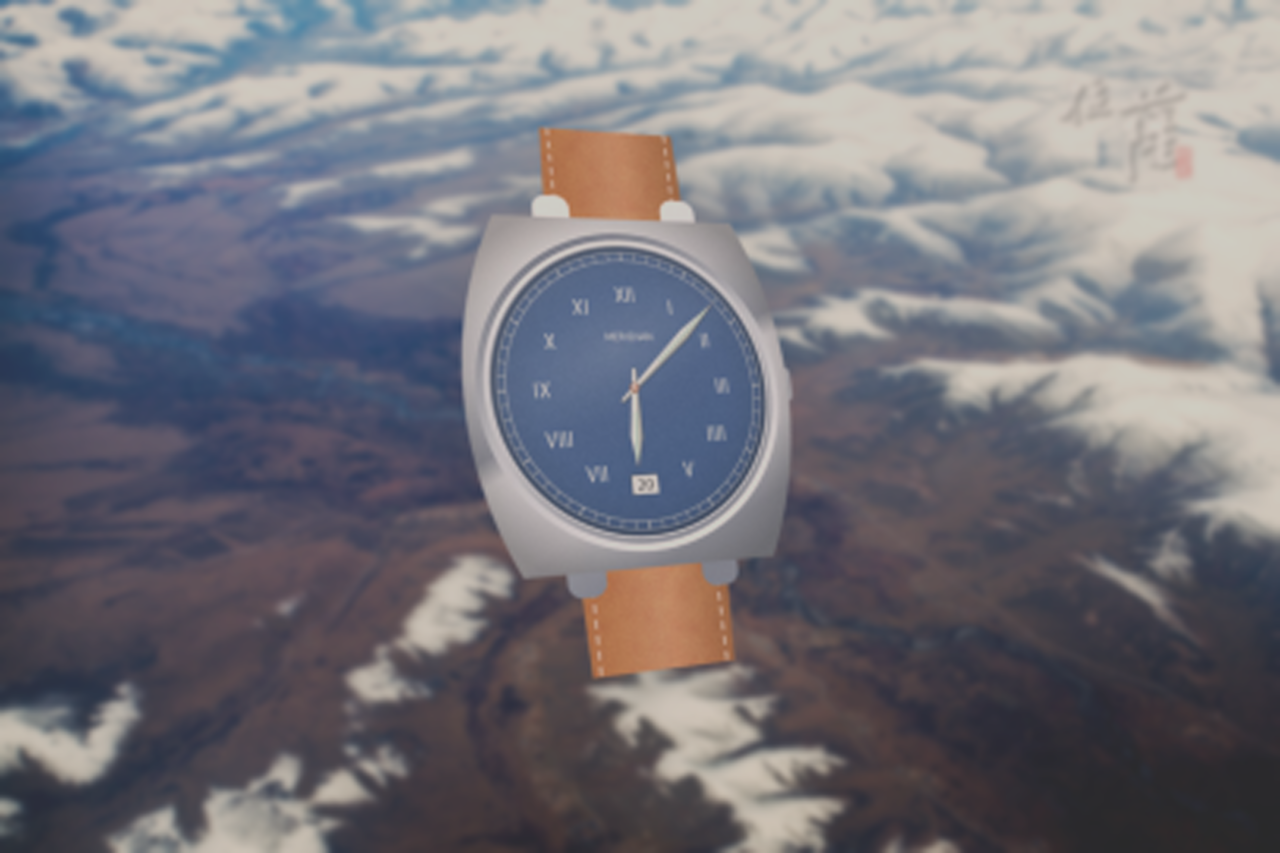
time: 6:08
